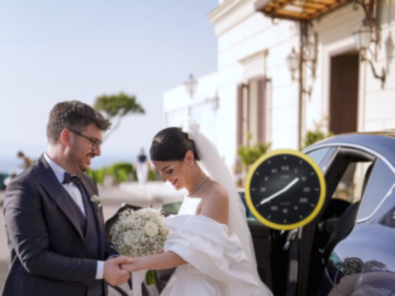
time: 1:40
